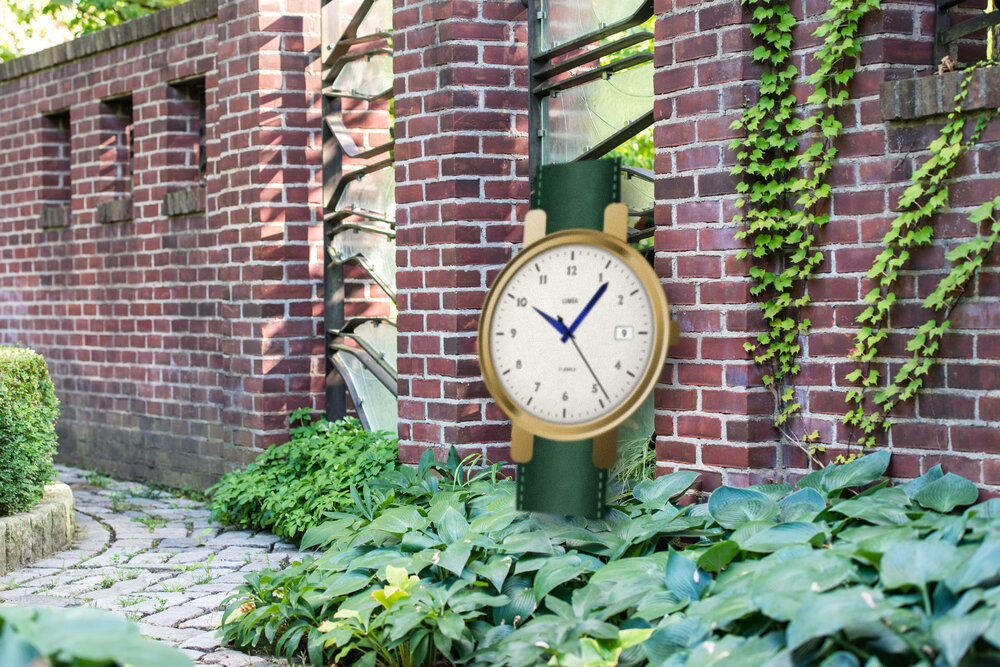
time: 10:06:24
